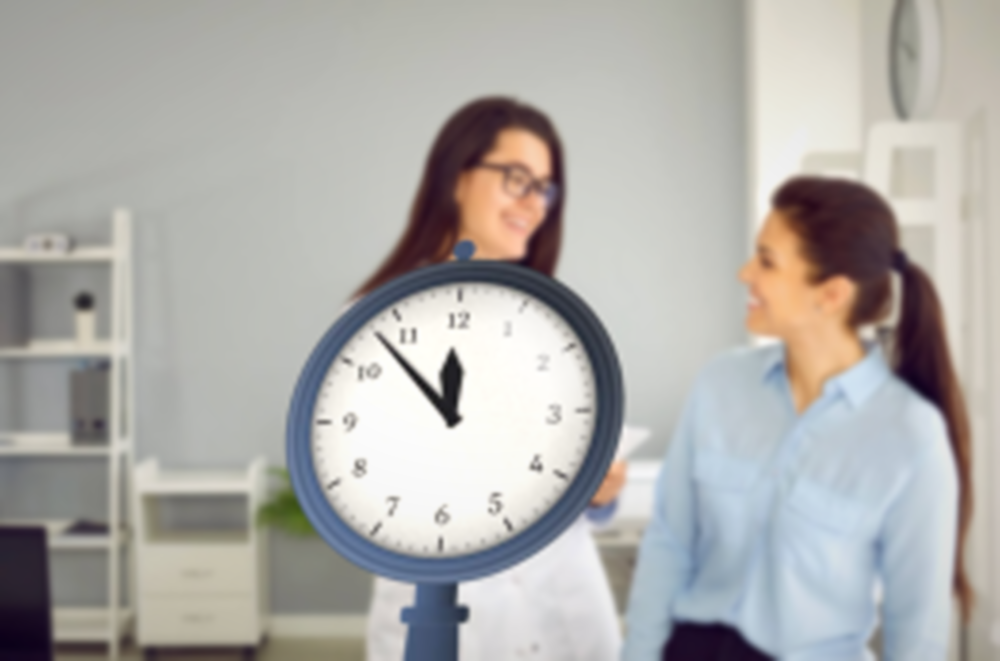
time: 11:53
